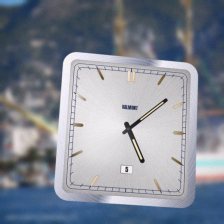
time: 5:08
